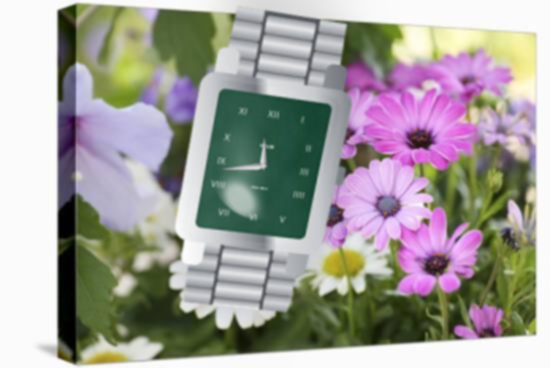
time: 11:43
